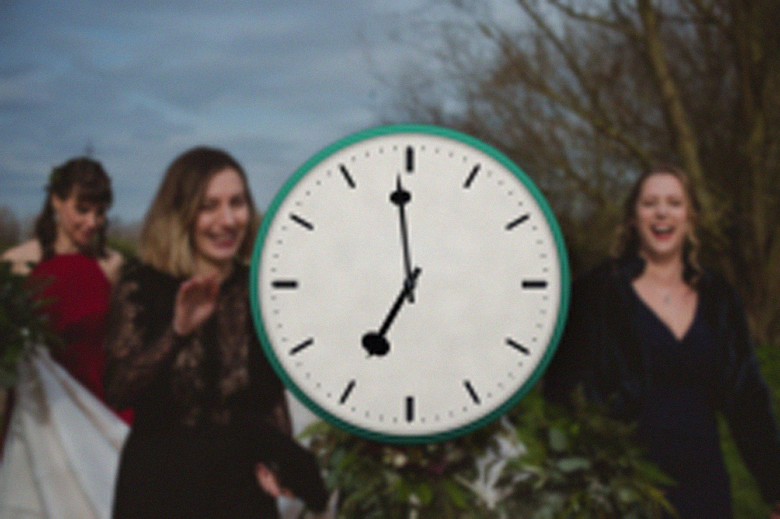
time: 6:59
